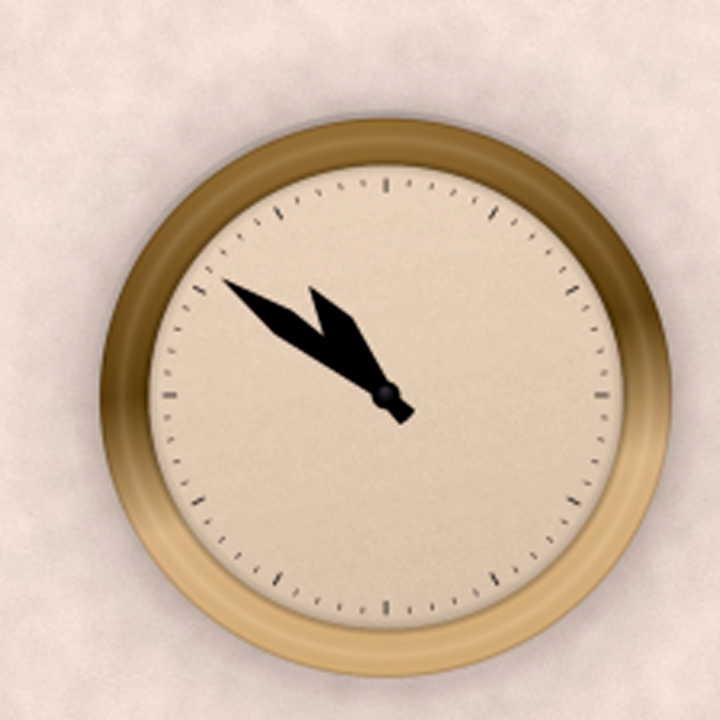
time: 10:51
